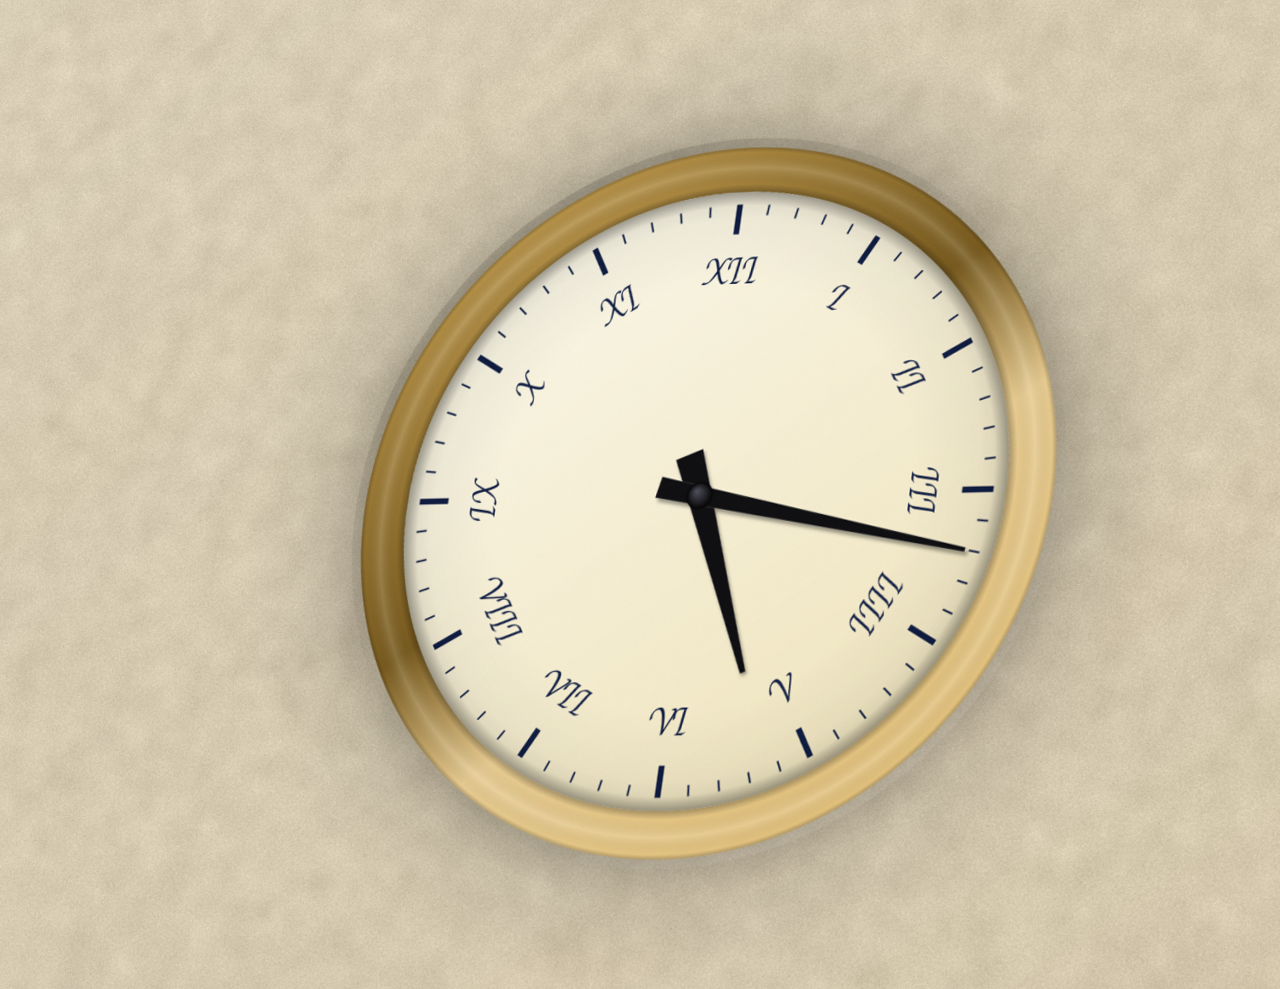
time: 5:17
